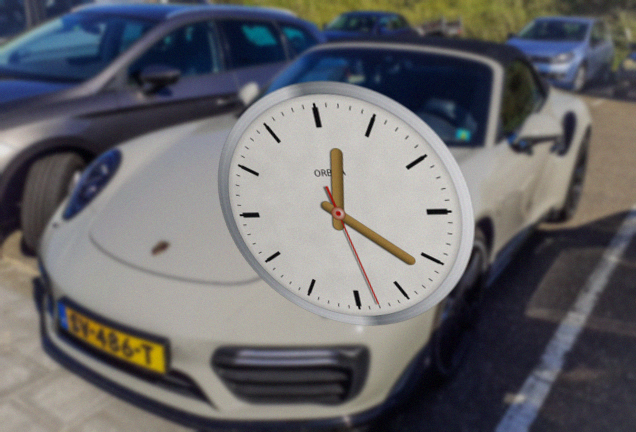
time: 12:21:28
